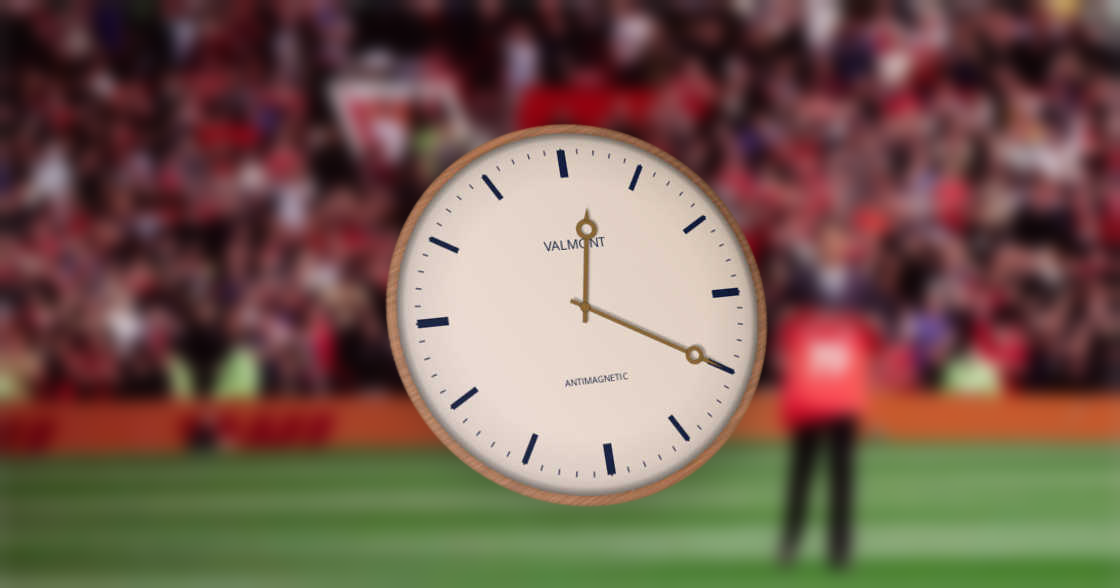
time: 12:20
